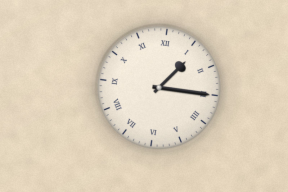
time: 1:15
